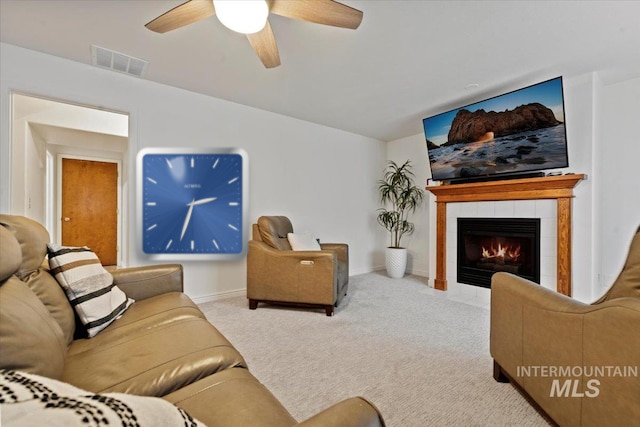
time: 2:33
